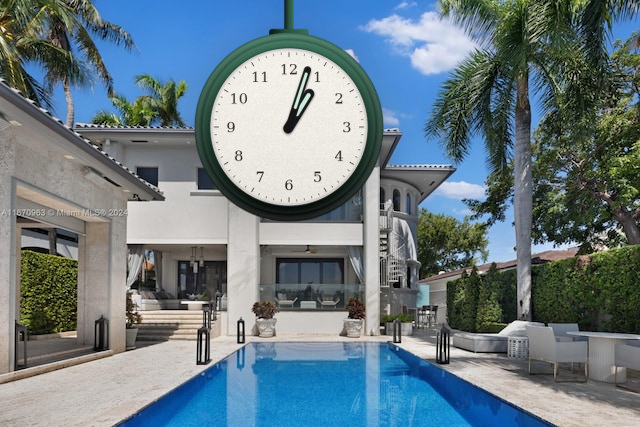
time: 1:03
